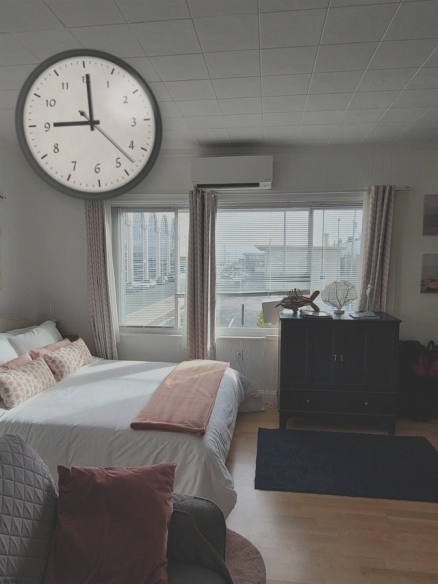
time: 9:00:23
